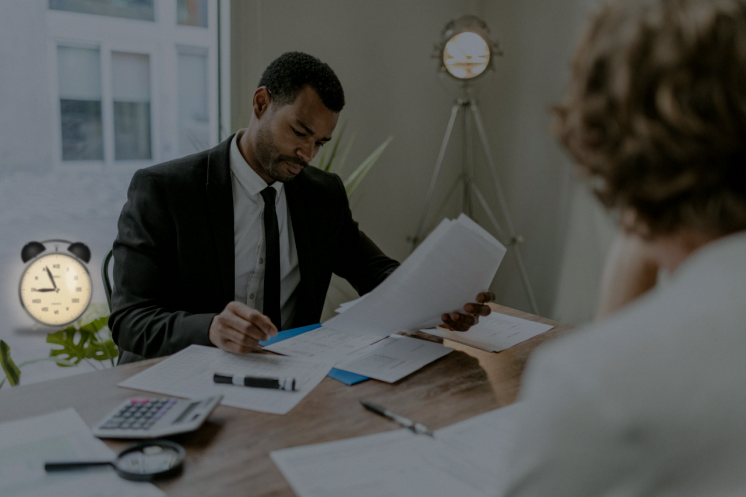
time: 8:56
